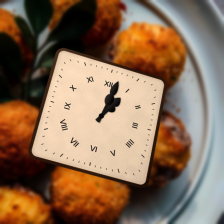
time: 1:02
